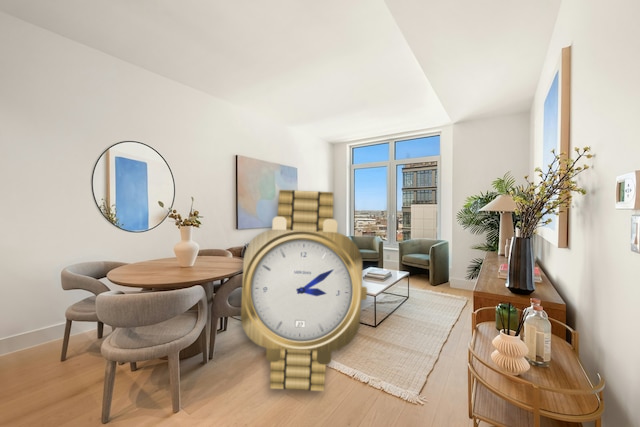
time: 3:09
